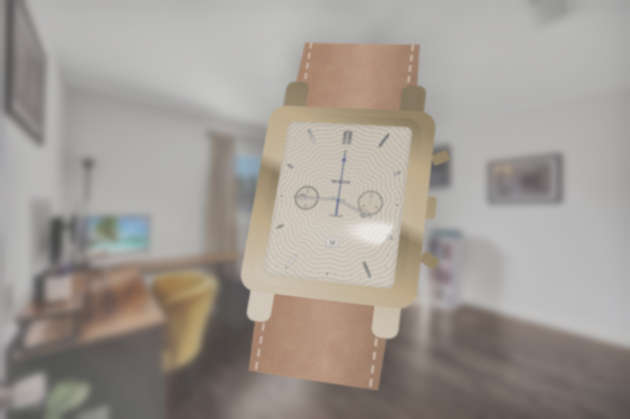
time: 3:45
